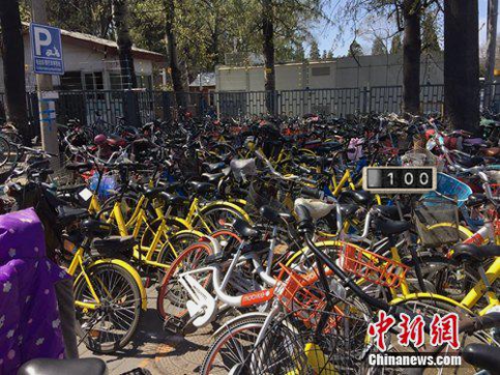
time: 1:00
